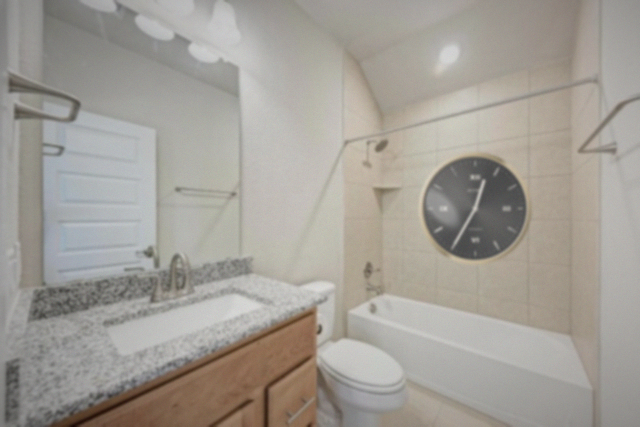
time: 12:35
